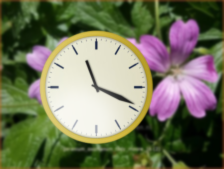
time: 11:19
